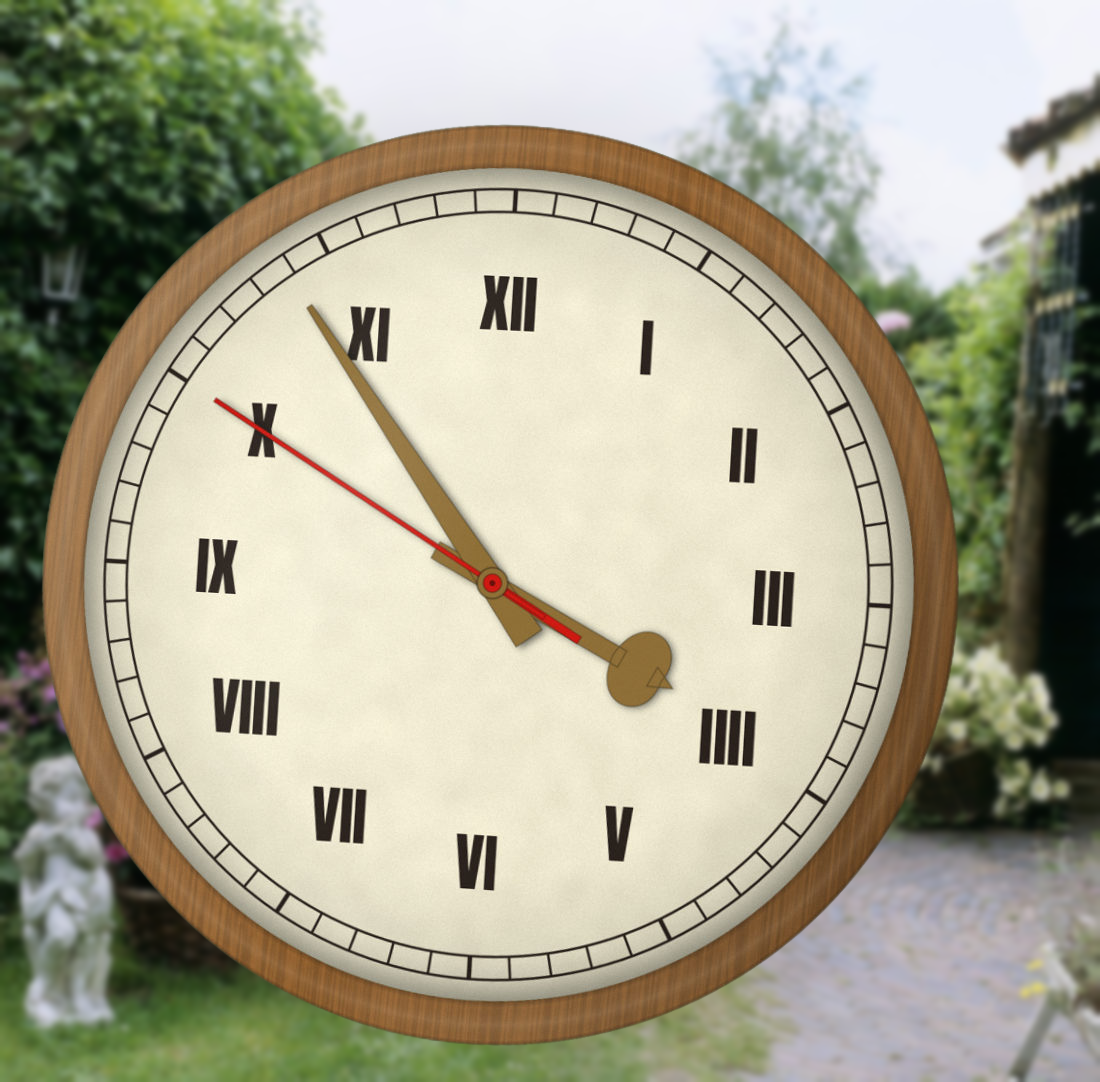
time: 3:53:50
